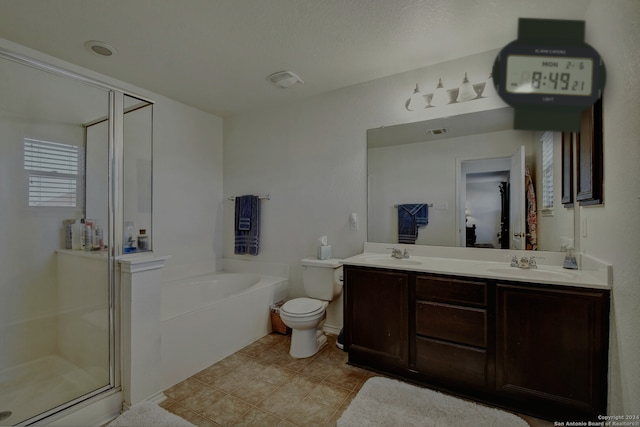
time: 8:49
